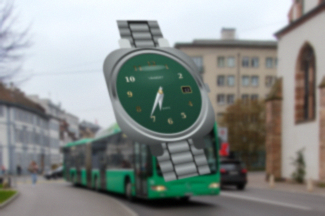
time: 6:36
